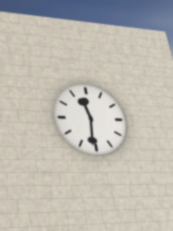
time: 11:31
